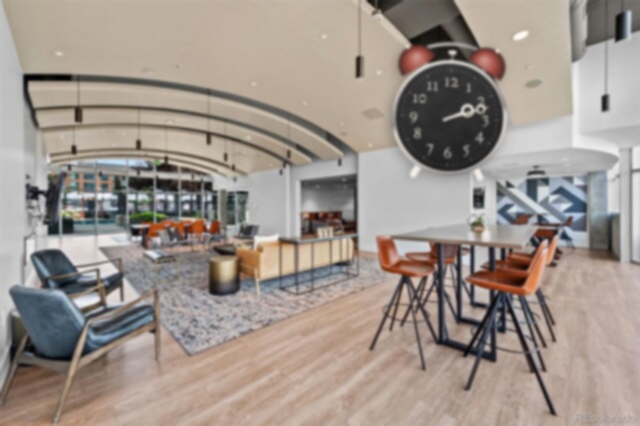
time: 2:12
